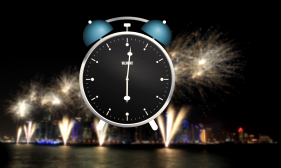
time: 6:01
